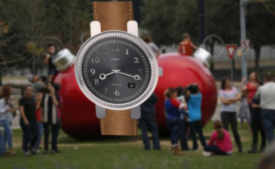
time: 8:18
